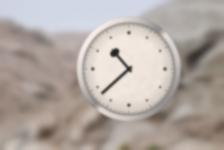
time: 10:38
